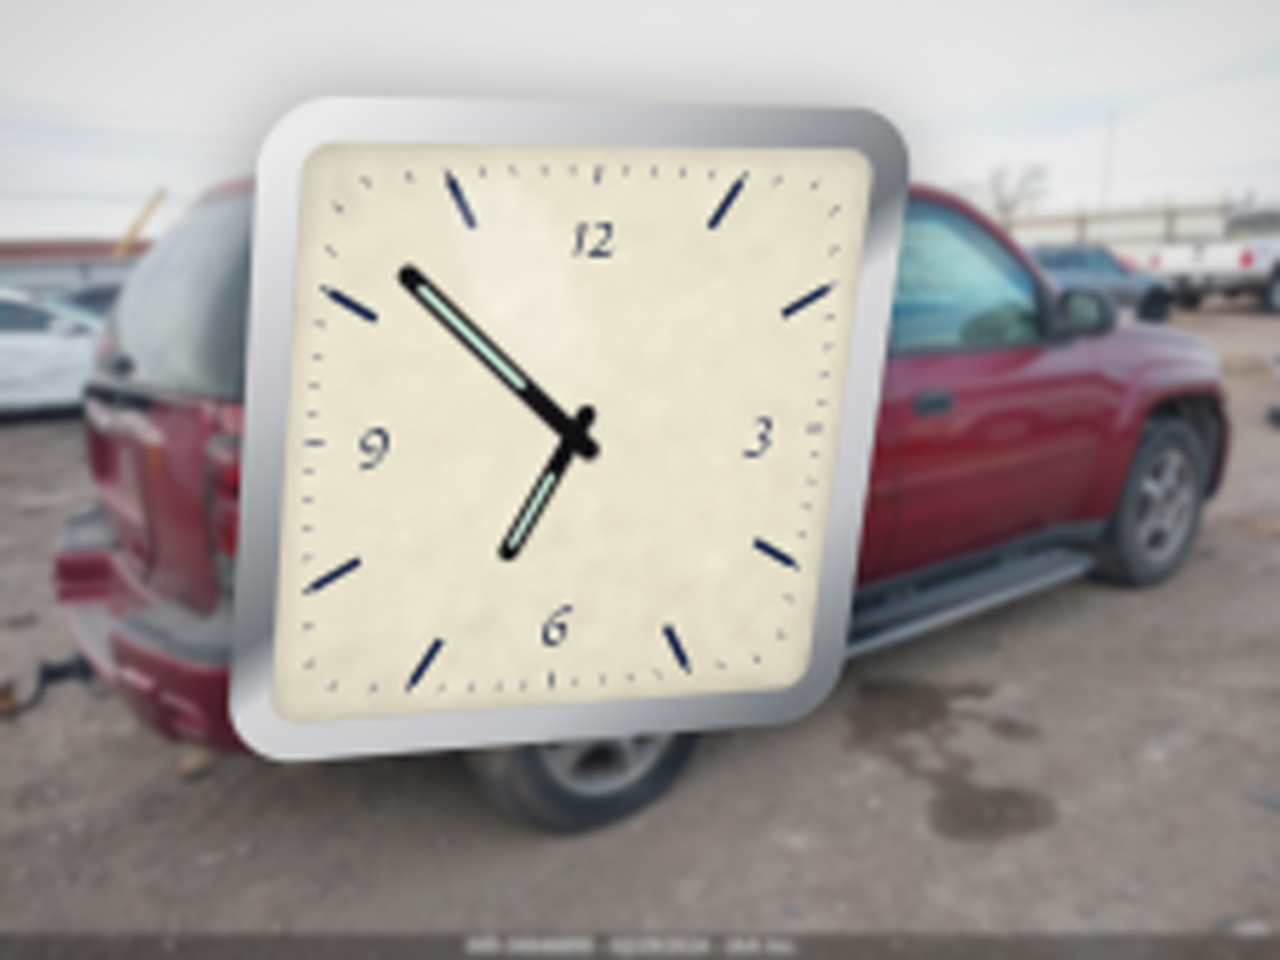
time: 6:52
